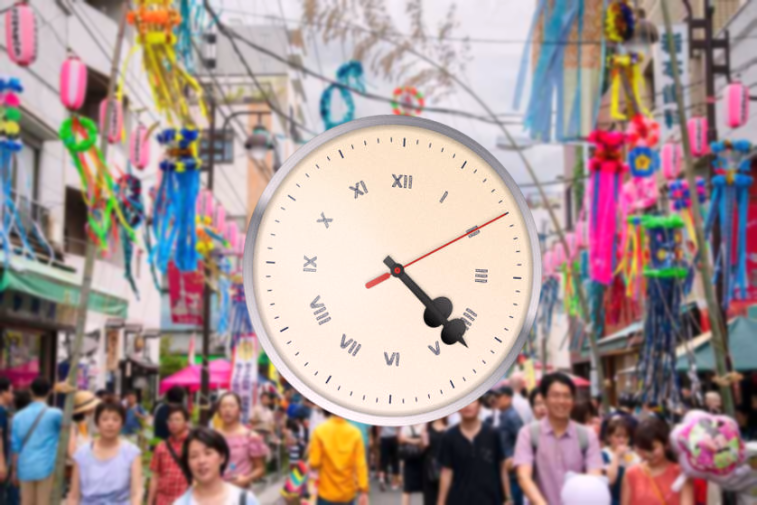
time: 4:22:10
